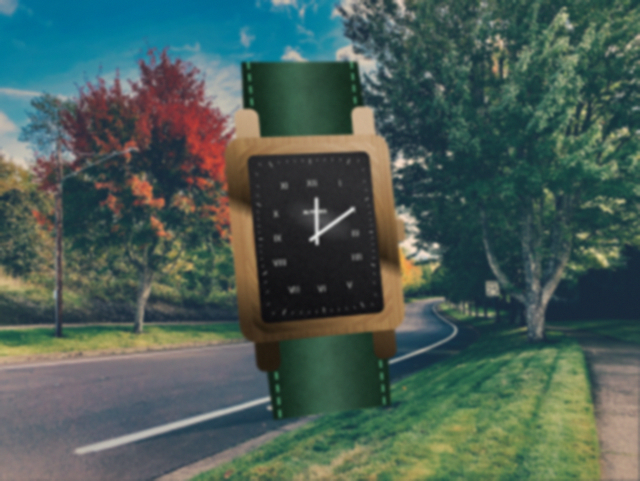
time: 12:10
